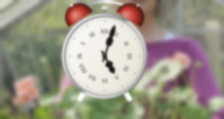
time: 5:03
